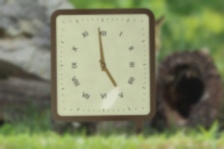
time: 4:59
